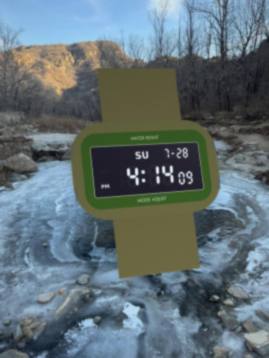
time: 4:14:09
